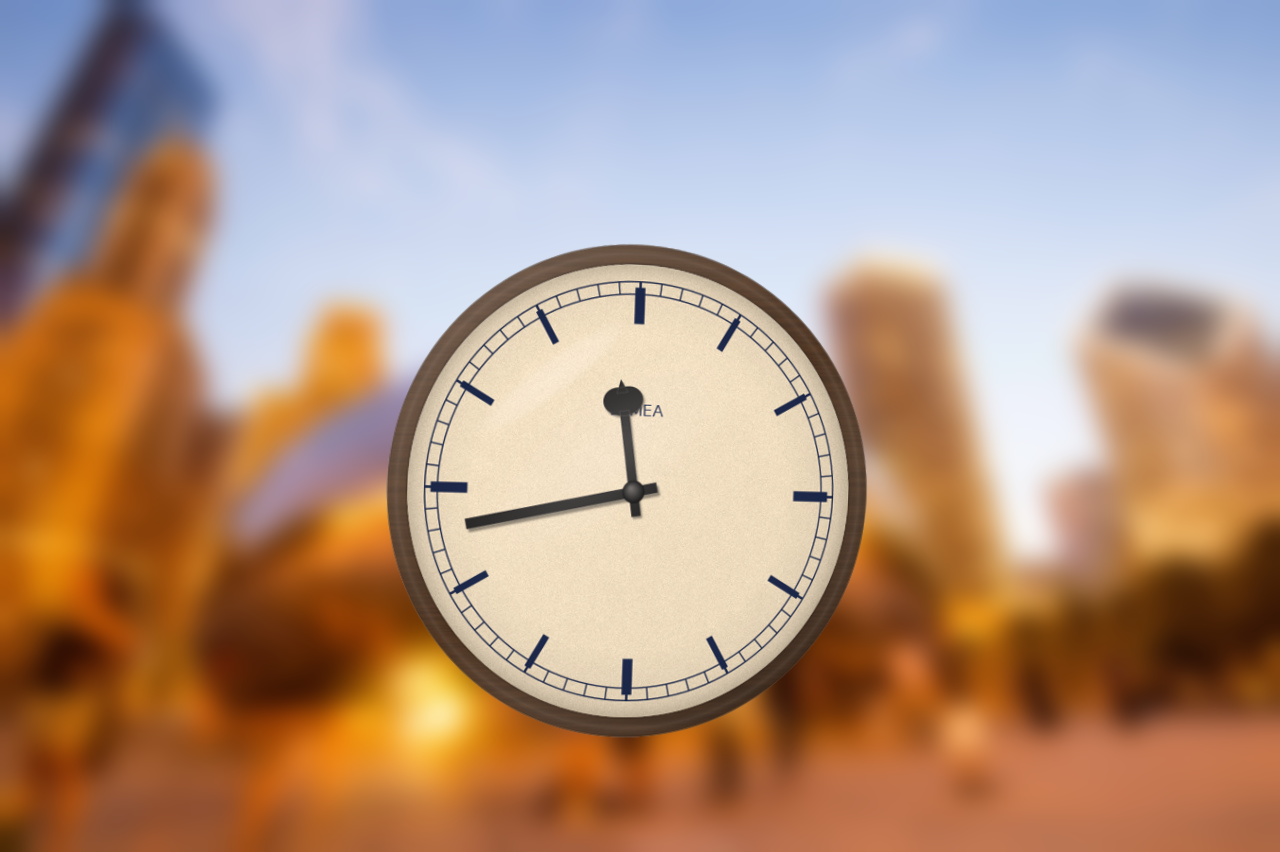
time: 11:43
